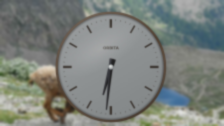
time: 6:31
